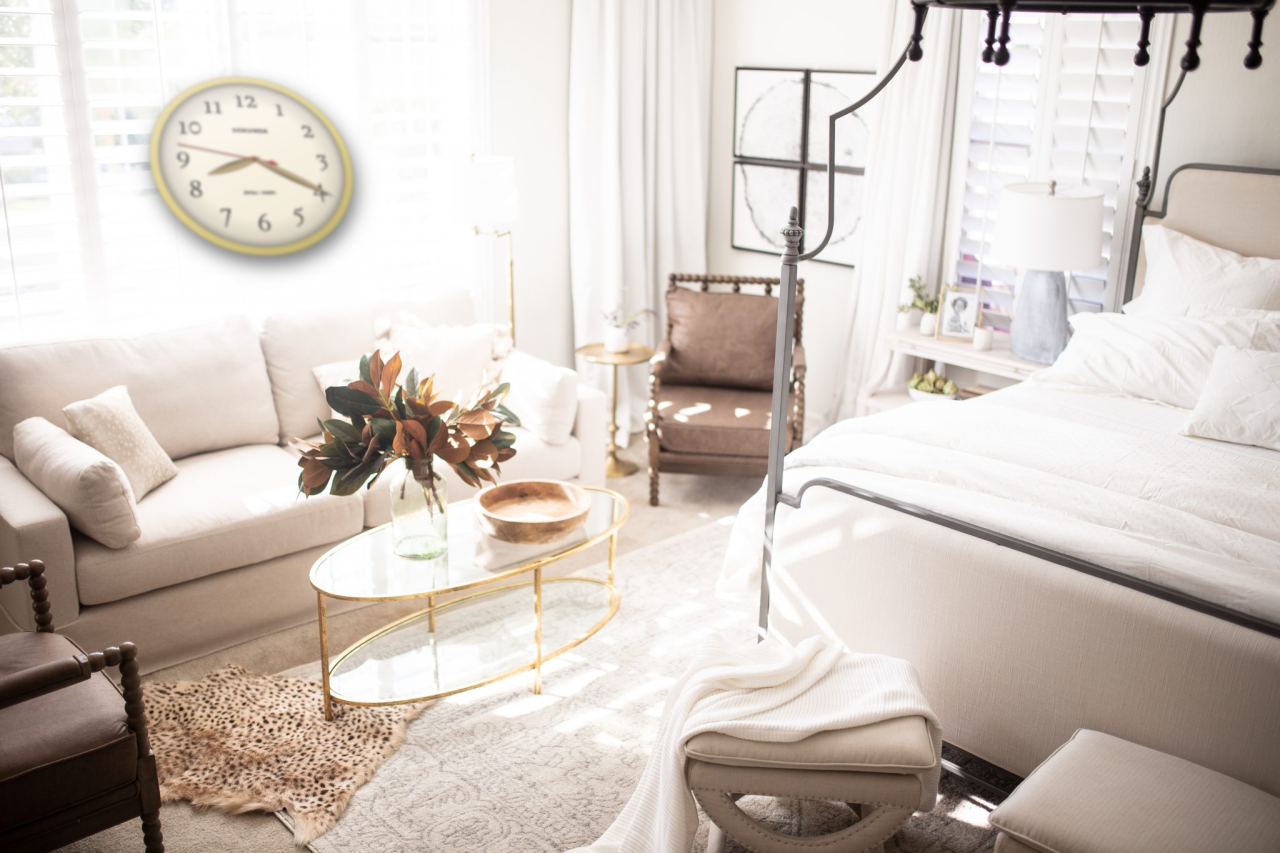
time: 8:19:47
